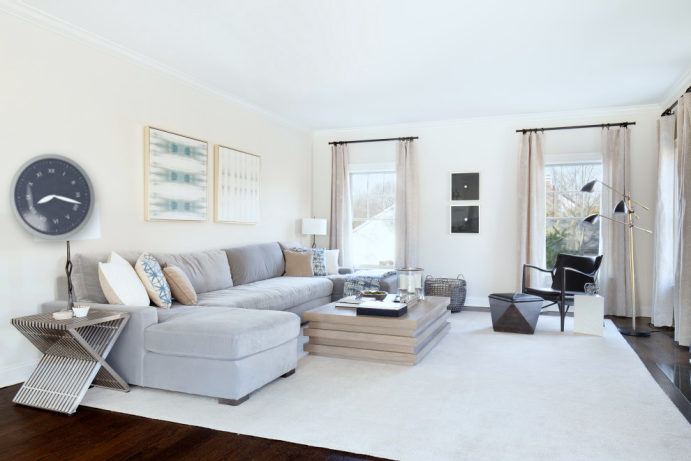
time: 8:18
